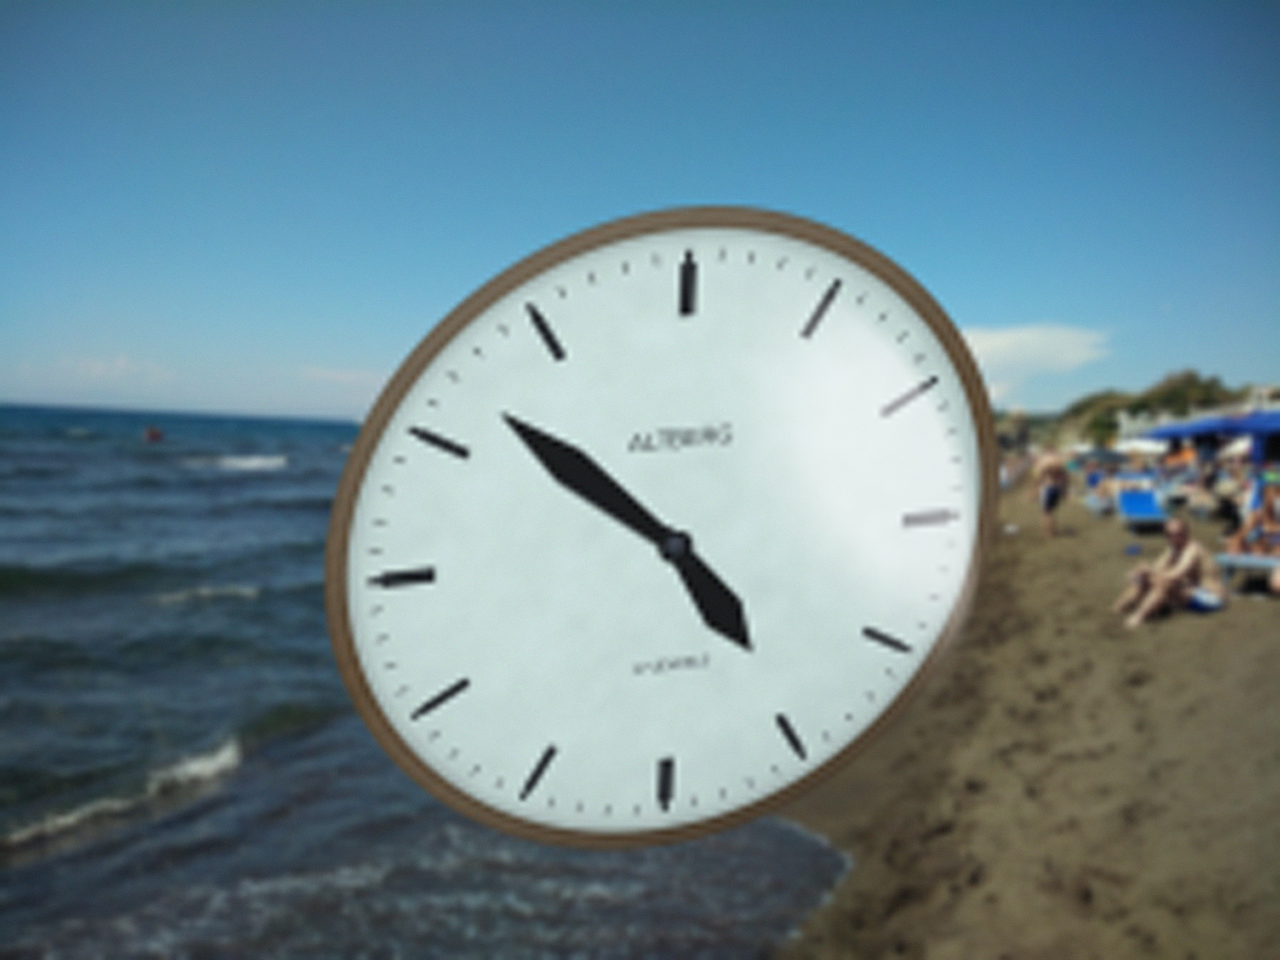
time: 4:52
